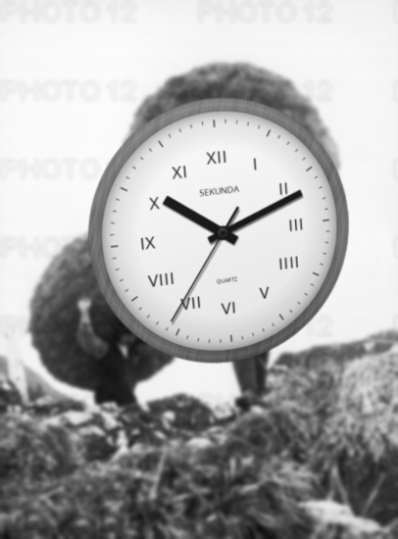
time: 10:11:36
